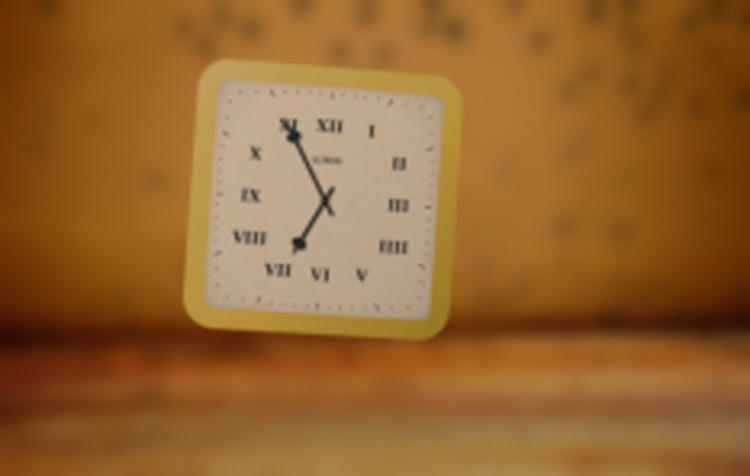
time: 6:55
